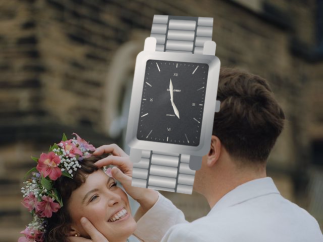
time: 4:58
